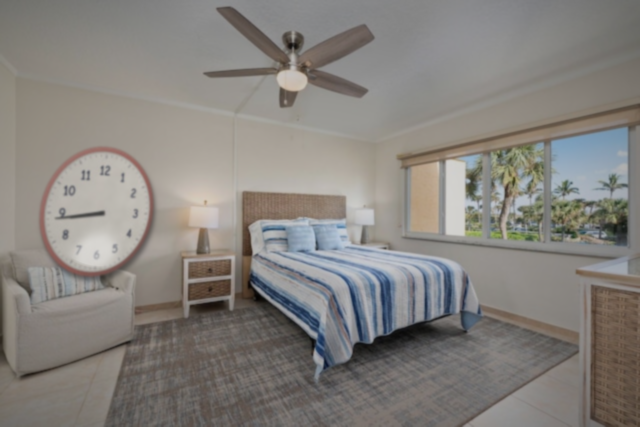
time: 8:44
